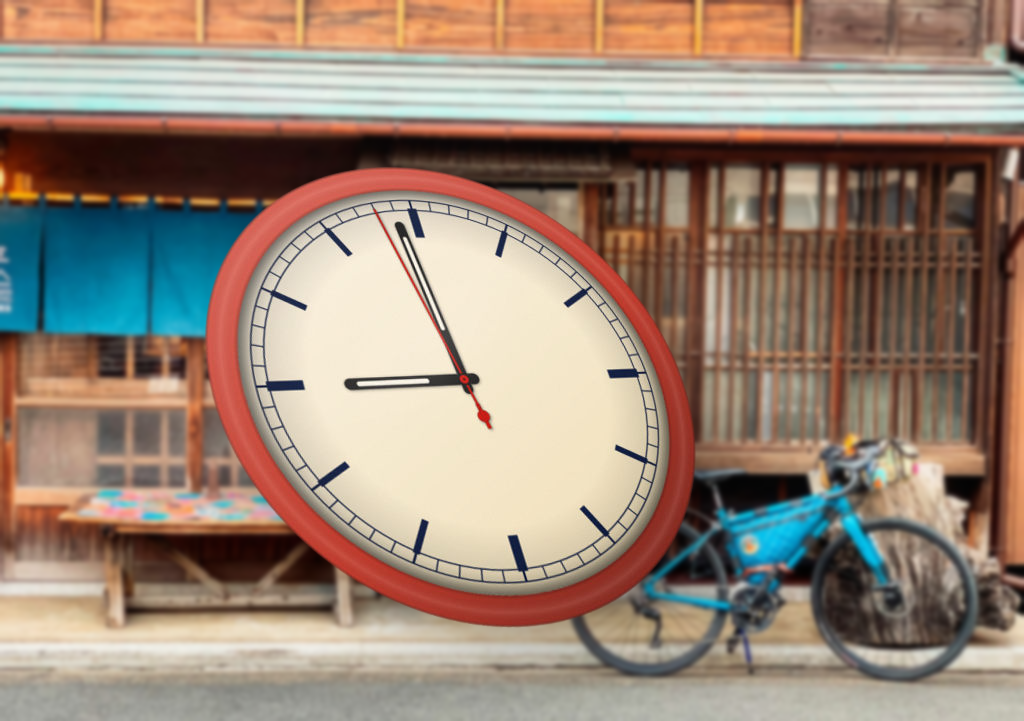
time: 8:58:58
